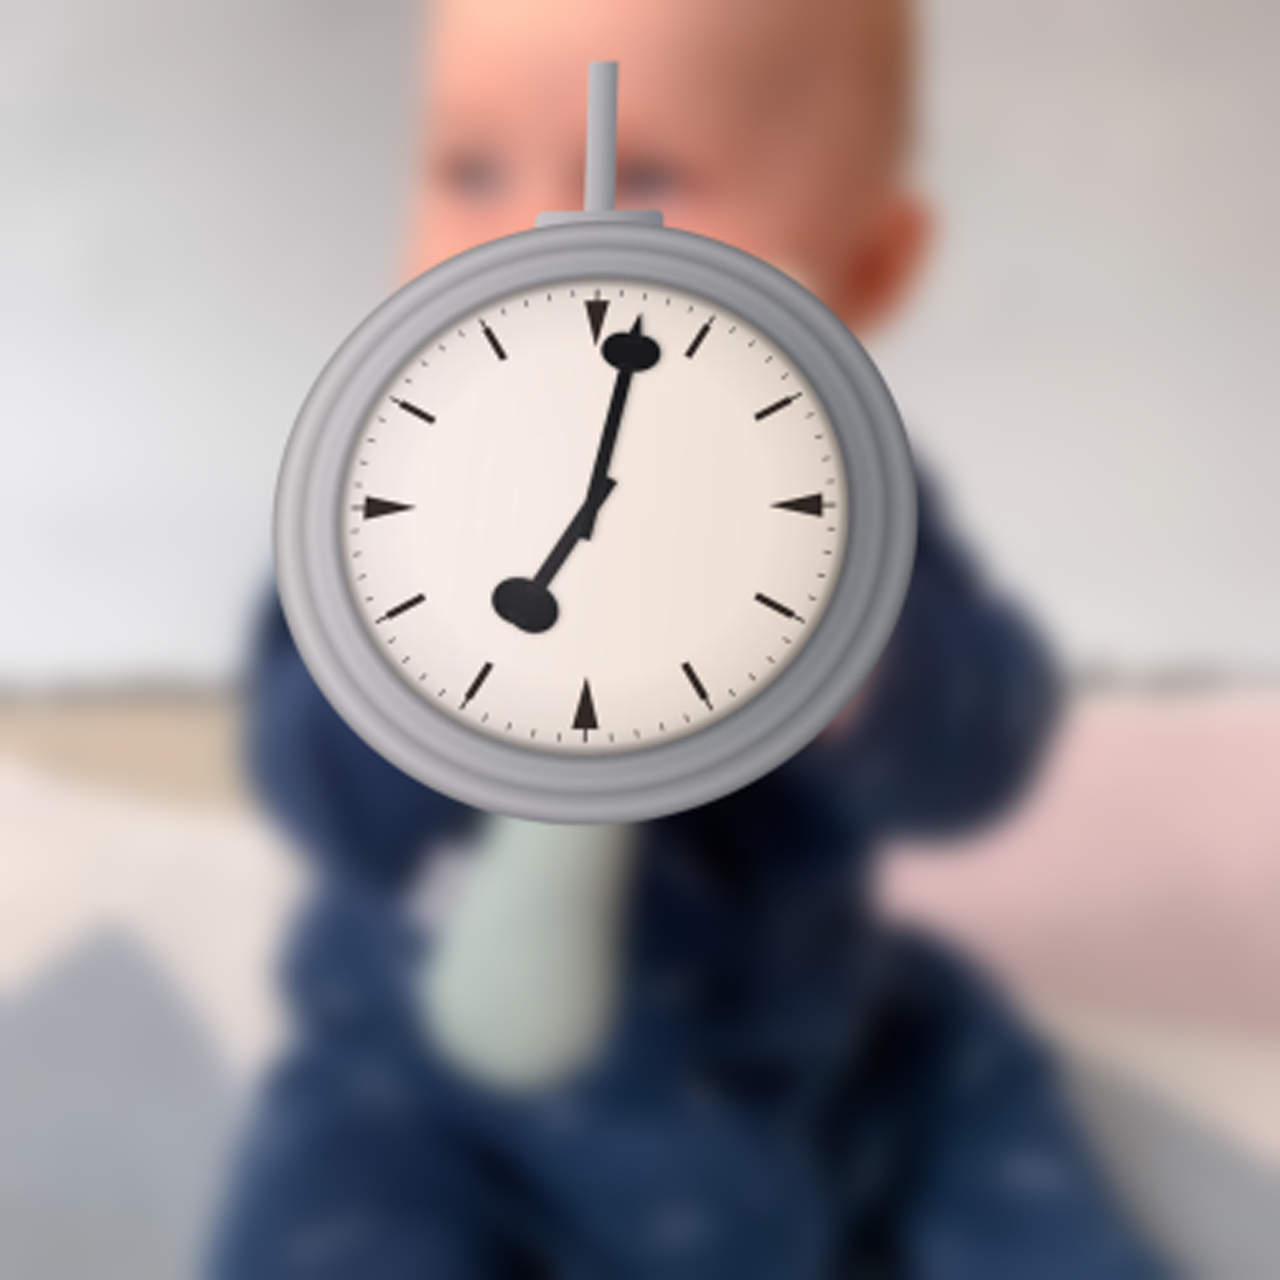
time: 7:02
